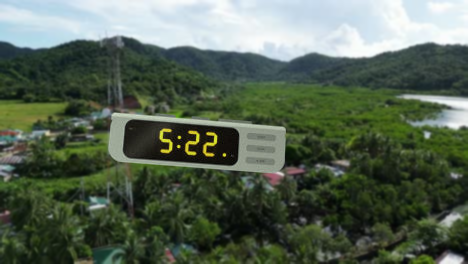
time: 5:22
